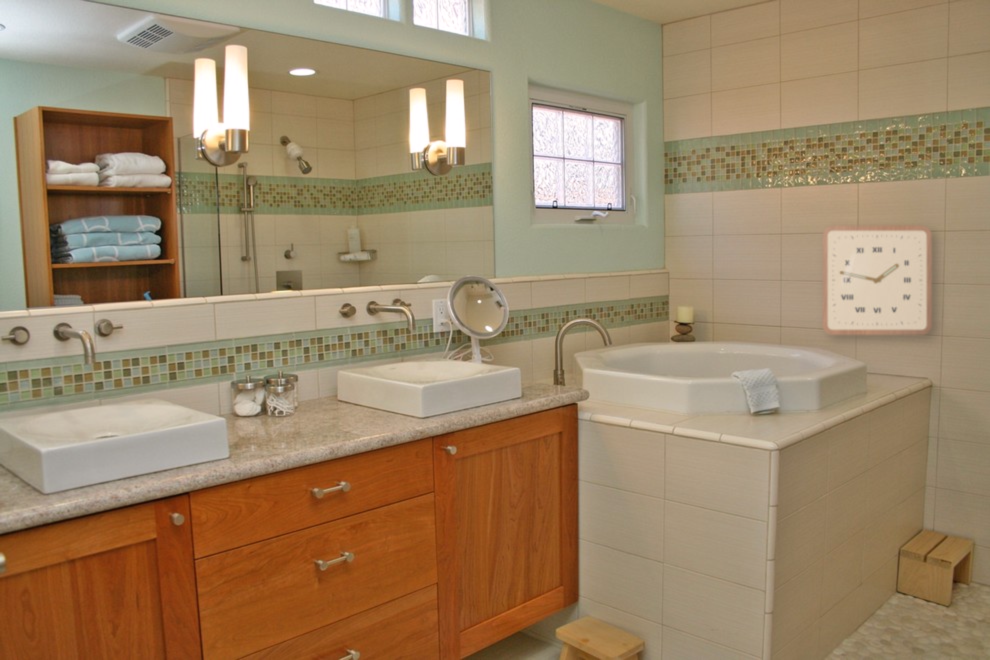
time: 1:47
